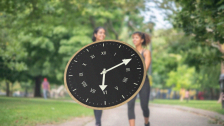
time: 6:11
